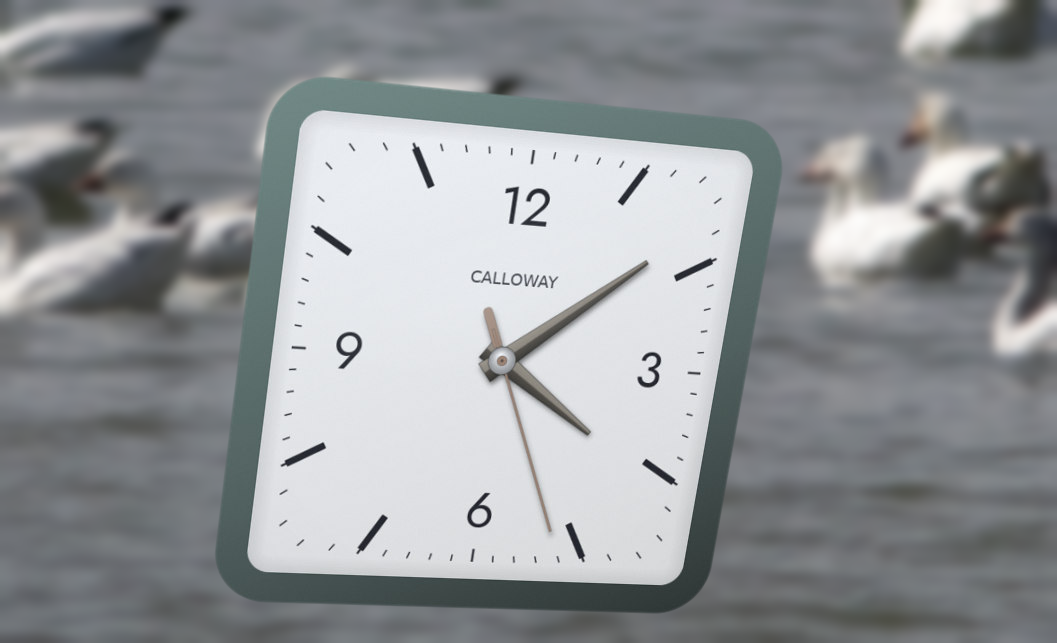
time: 4:08:26
